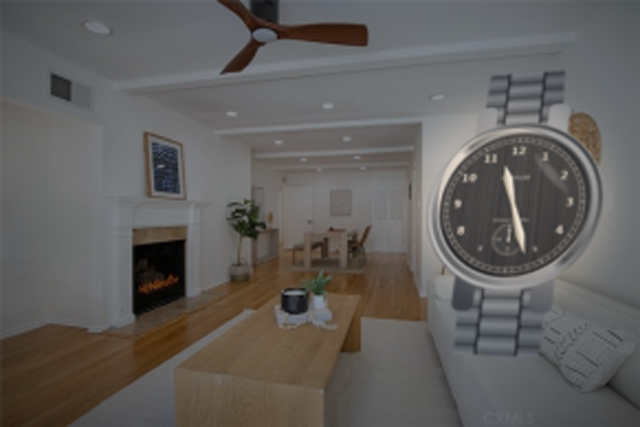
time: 11:27
